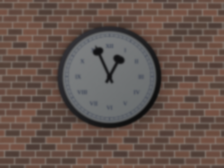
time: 12:56
